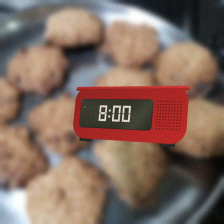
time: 8:00
